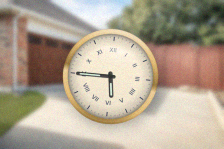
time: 5:45
